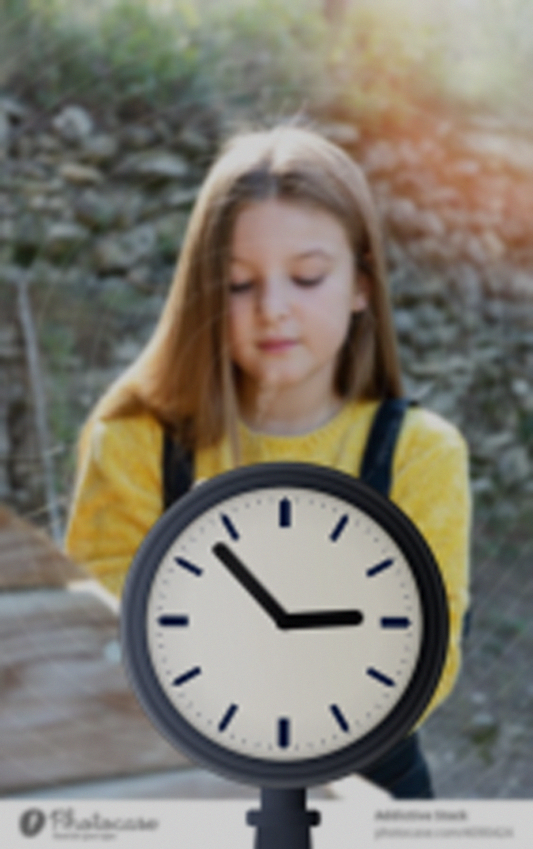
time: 2:53
